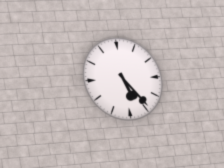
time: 5:24
